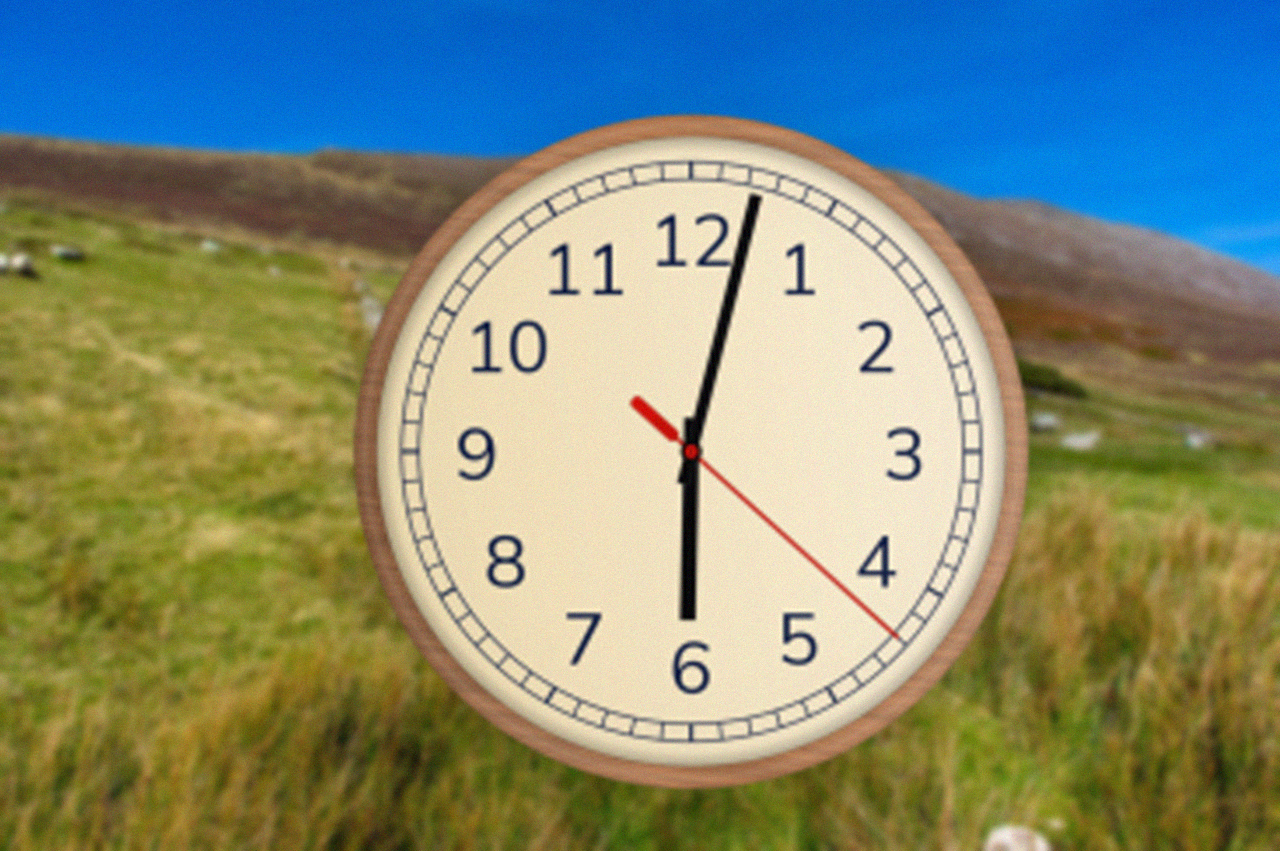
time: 6:02:22
